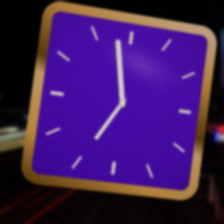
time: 6:58
